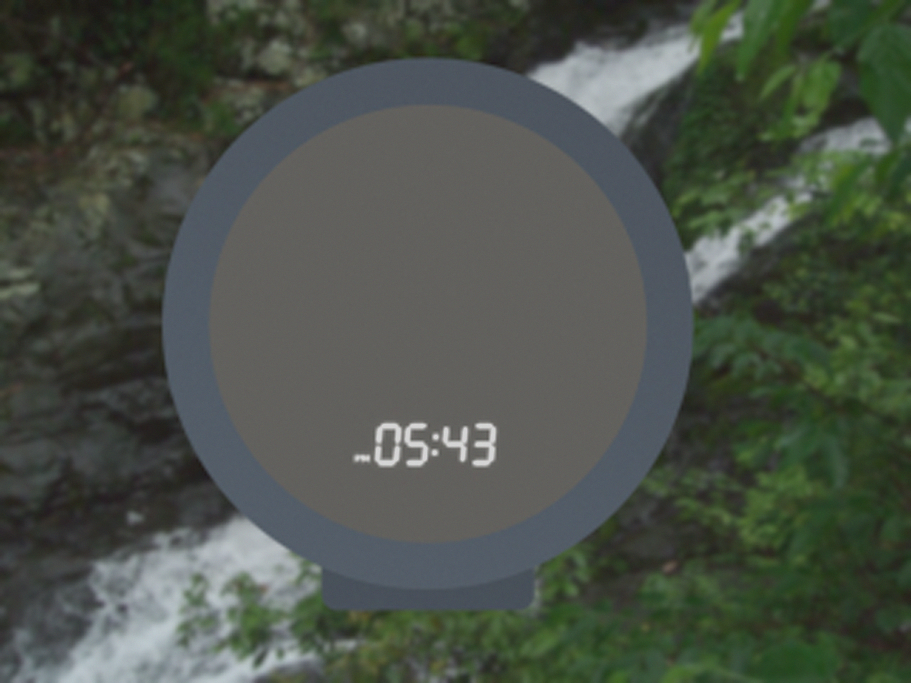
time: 5:43
